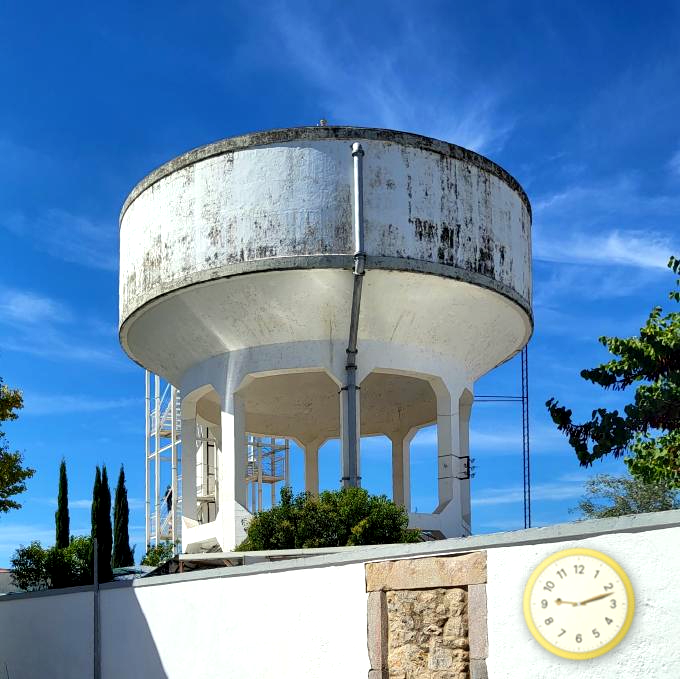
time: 9:12
